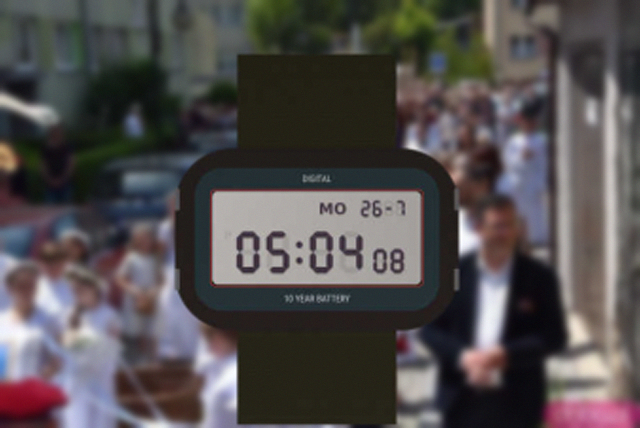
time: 5:04:08
